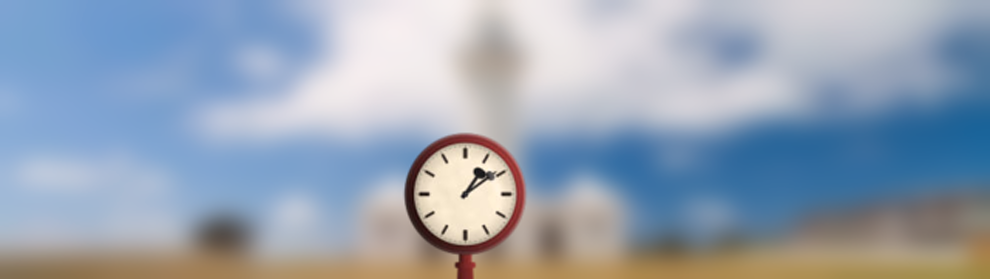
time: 1:09
